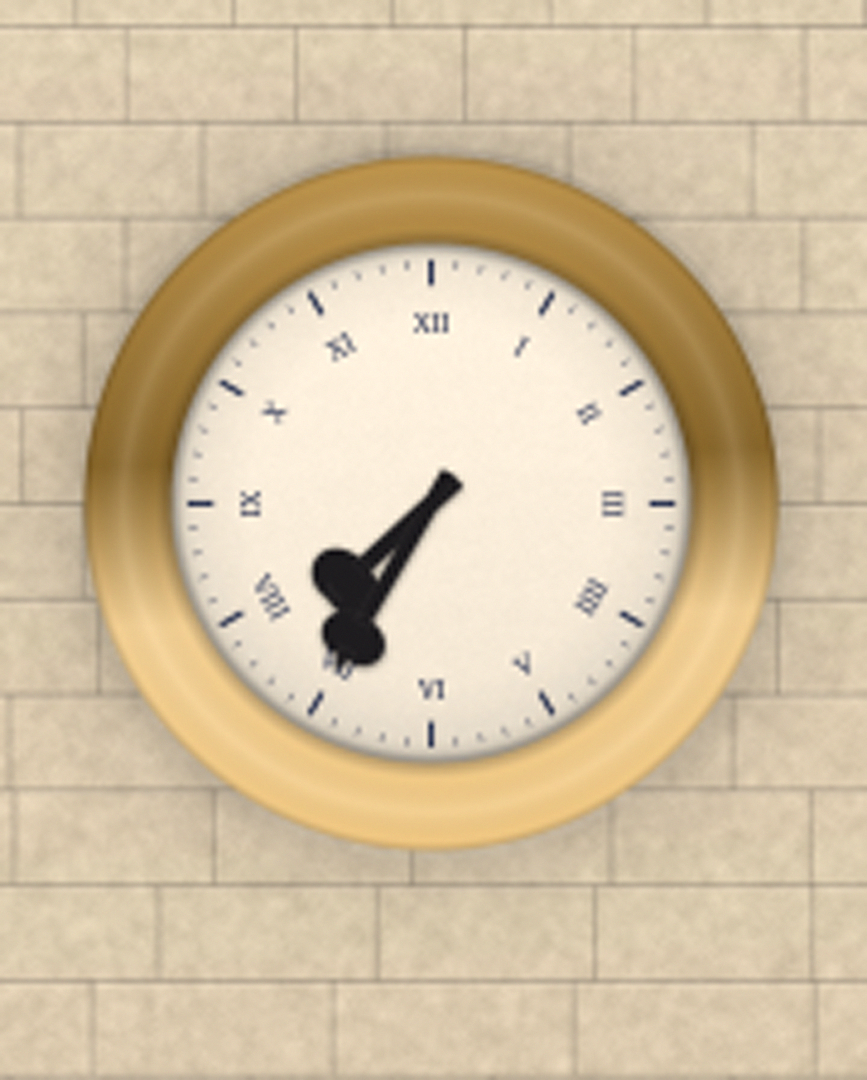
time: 7:35
